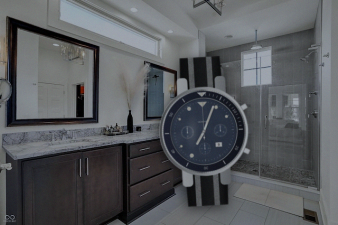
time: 7:04
